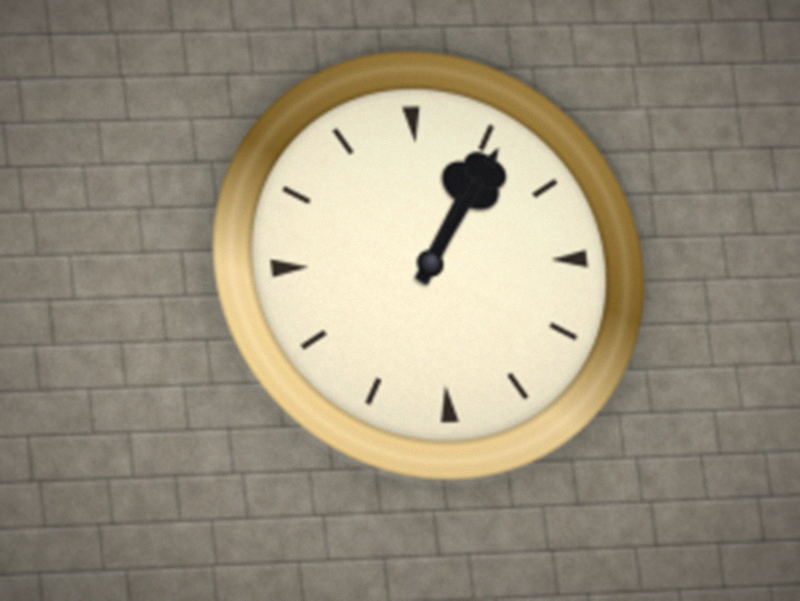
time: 1:06
